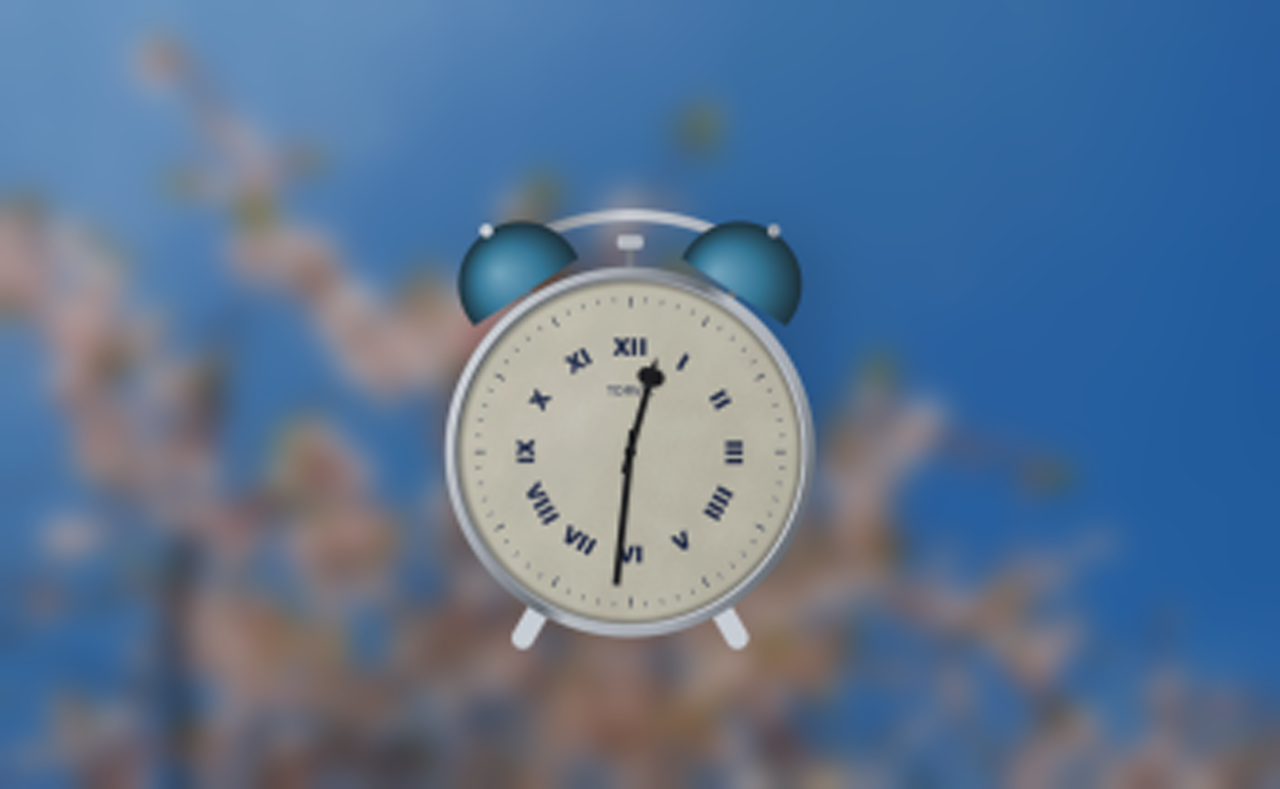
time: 12:31
